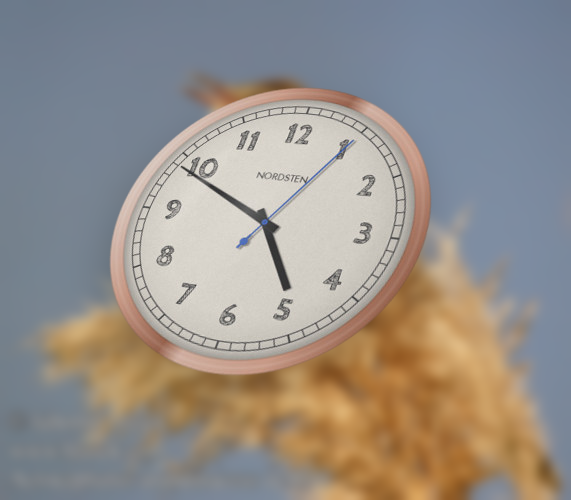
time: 4:49:05
